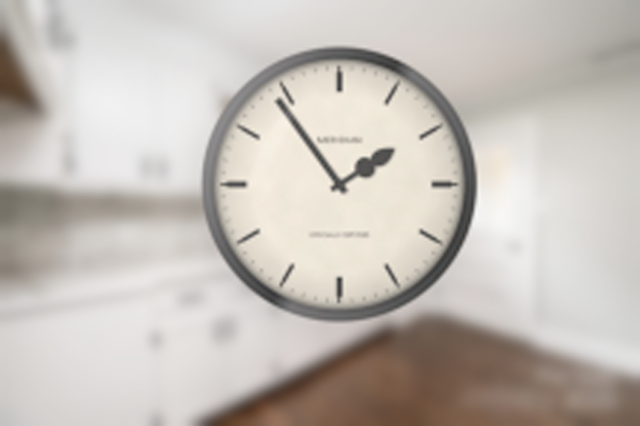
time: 1:54
